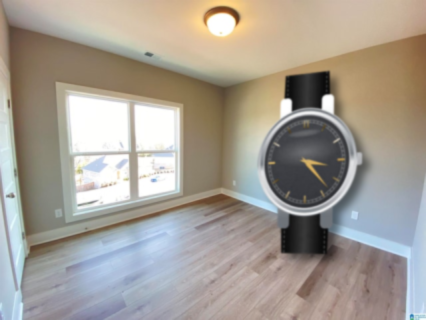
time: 3:23
